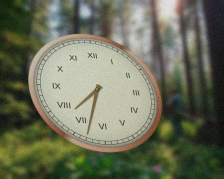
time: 7:33
